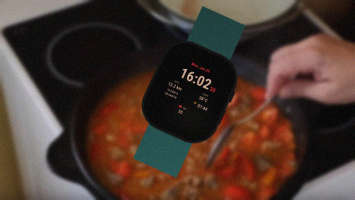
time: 16:02
